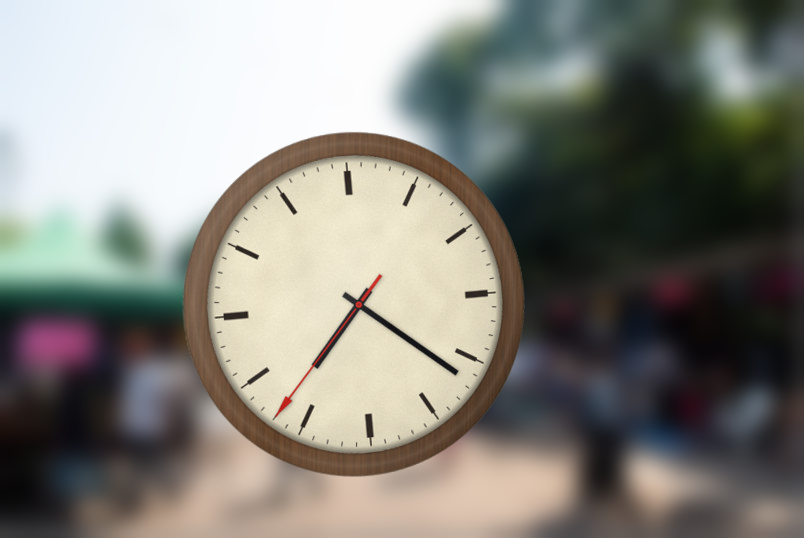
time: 7:21:37
